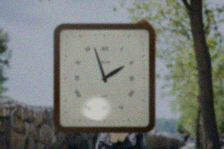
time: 1:57
